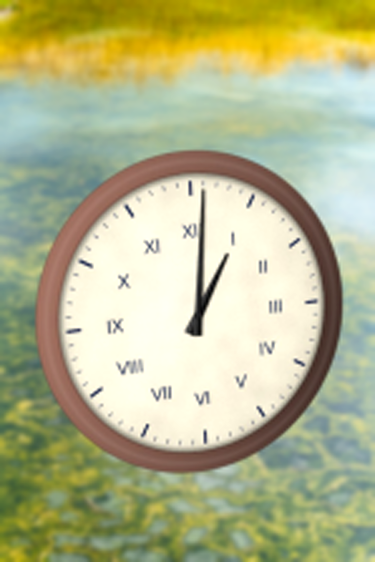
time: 1:01
